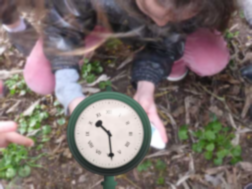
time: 10:29
